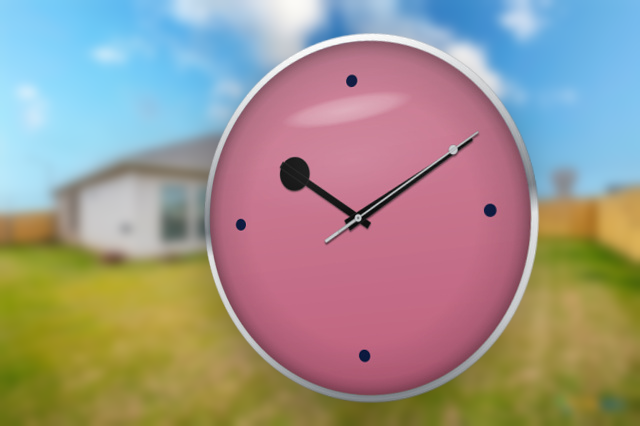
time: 10:10:10
